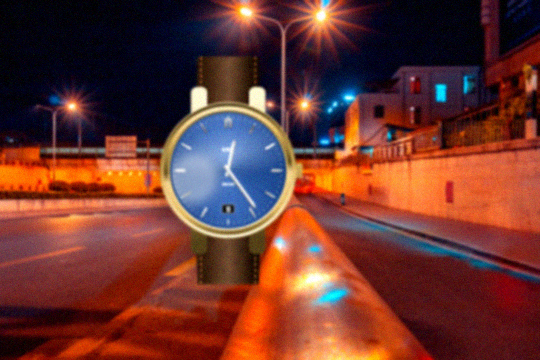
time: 12:24
